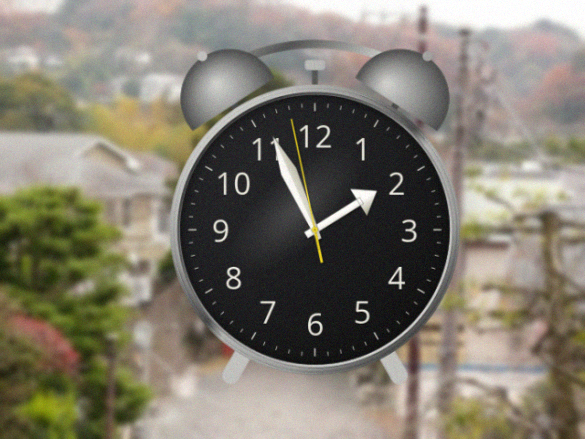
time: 1:55:58
